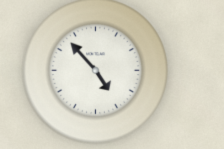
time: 4:53
